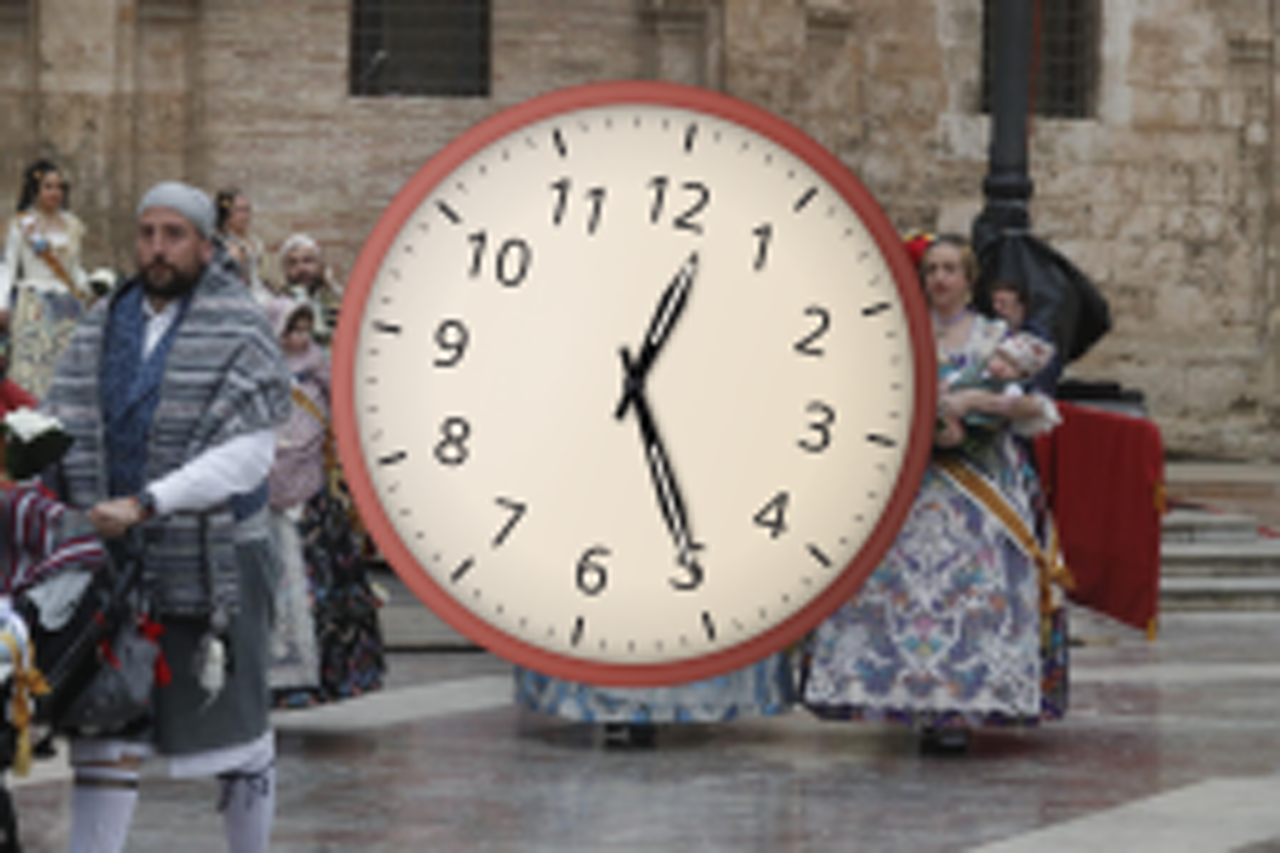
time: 12:25
